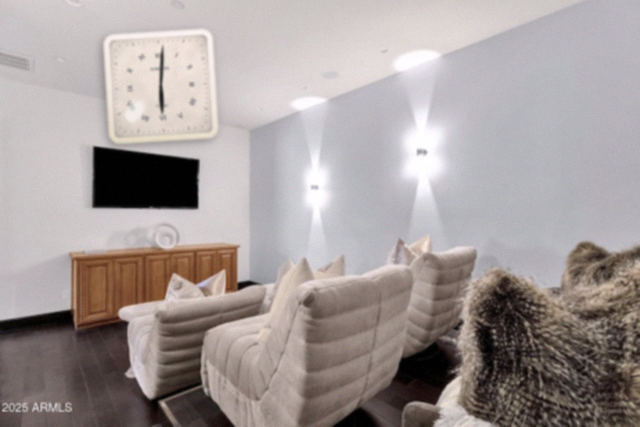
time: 6:01
